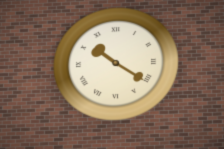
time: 10:21
